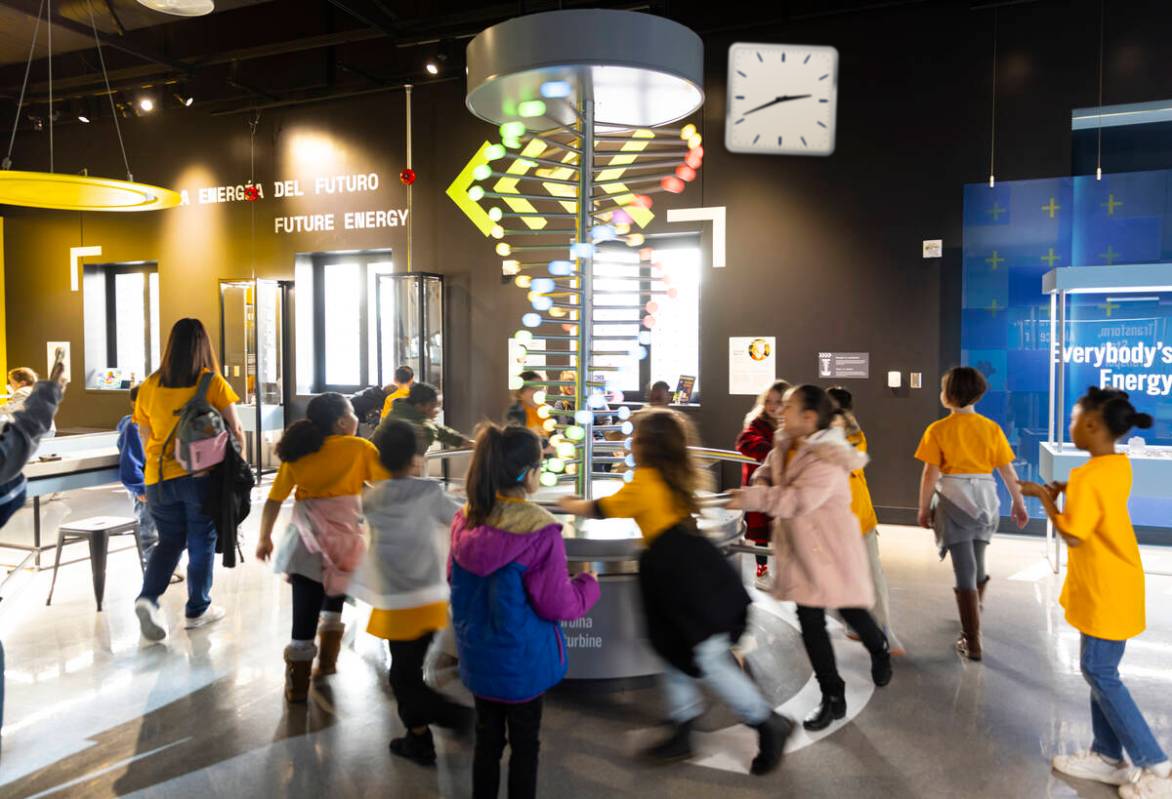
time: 2:41
